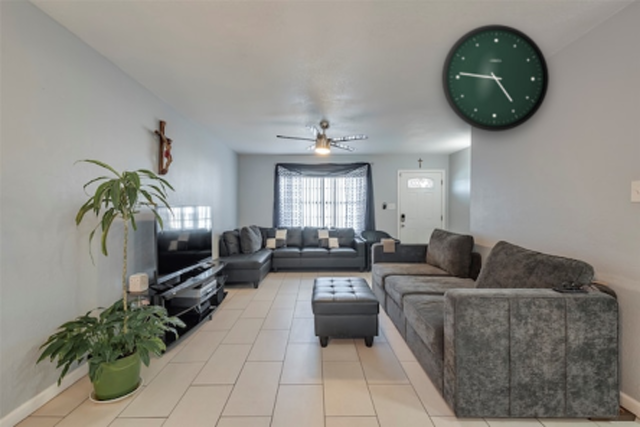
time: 4:46
